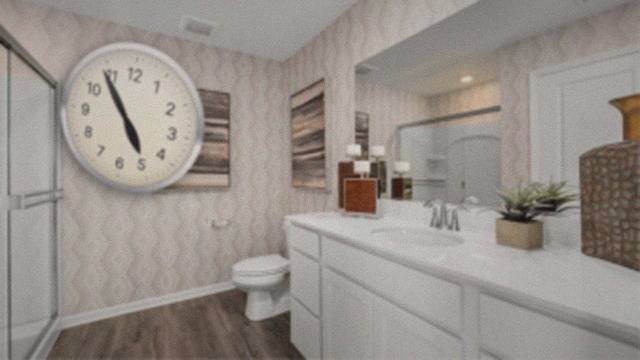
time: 4:54
